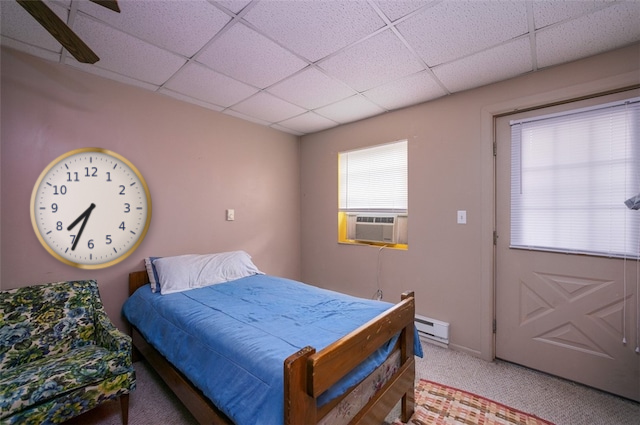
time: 7:34
